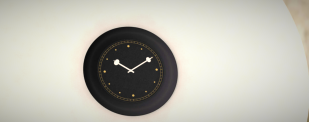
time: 10:10
